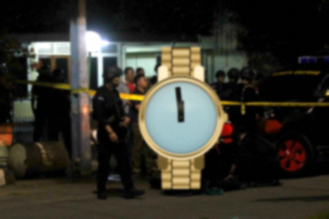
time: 11:59
